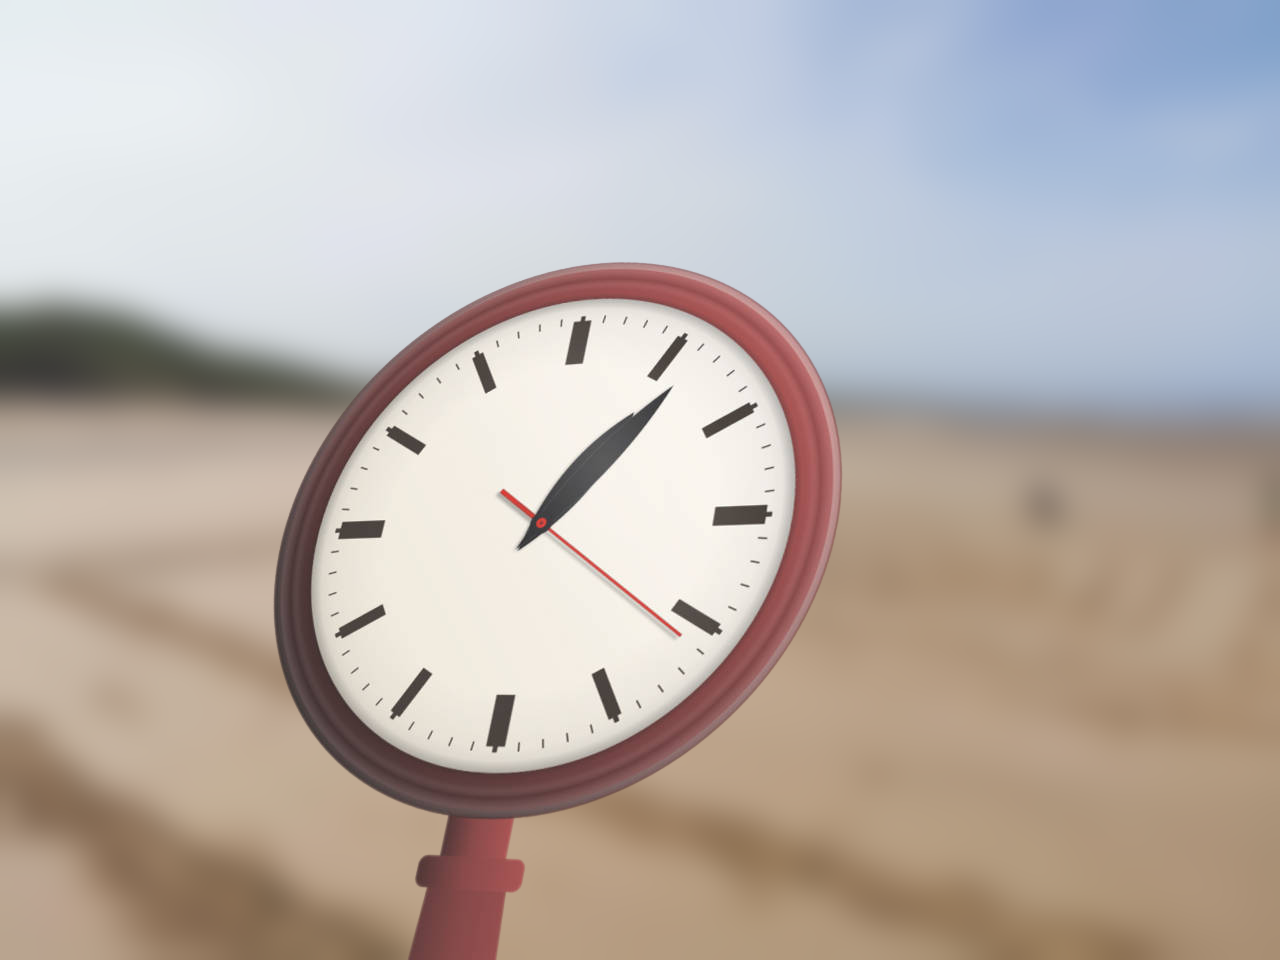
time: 1:06:21
